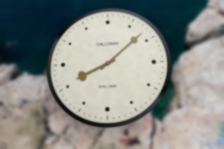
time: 8:08
